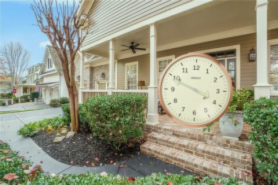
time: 3:49
